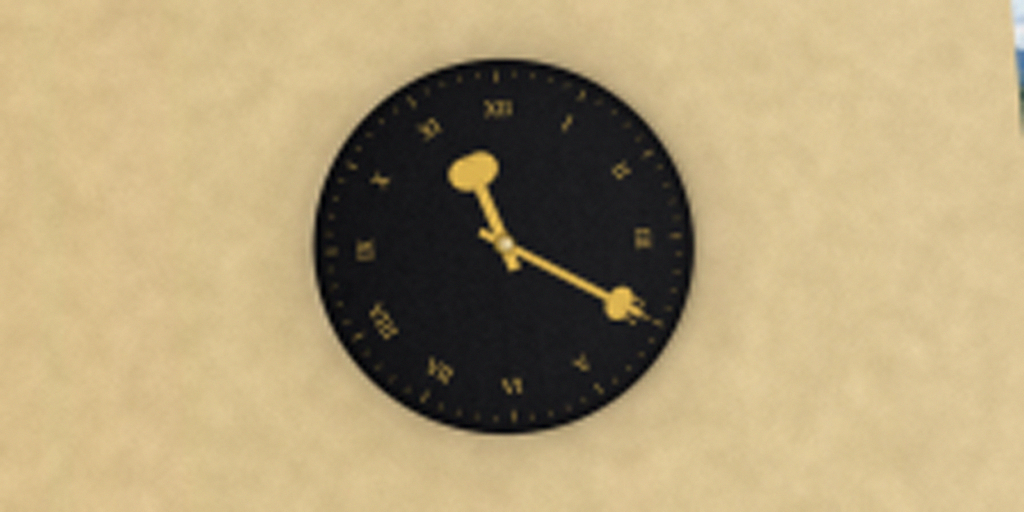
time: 11:20
